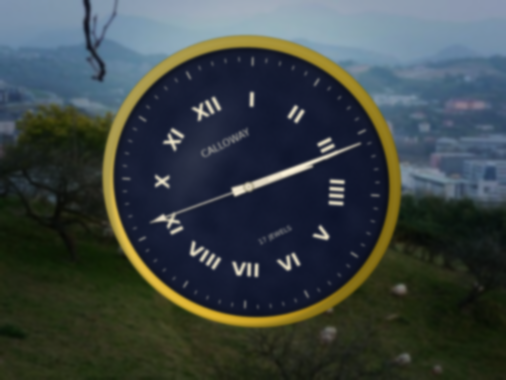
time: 3:15:46
